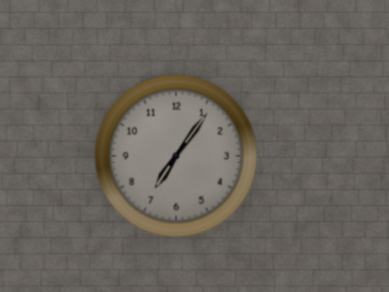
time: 7:06
